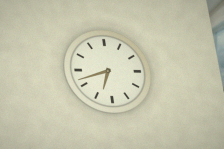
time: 6:42
